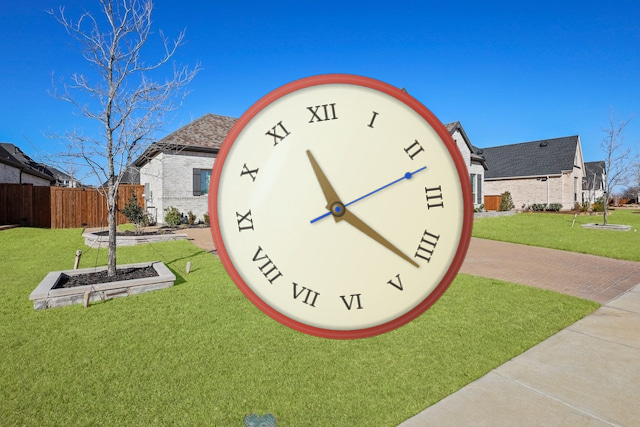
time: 11:22:12
